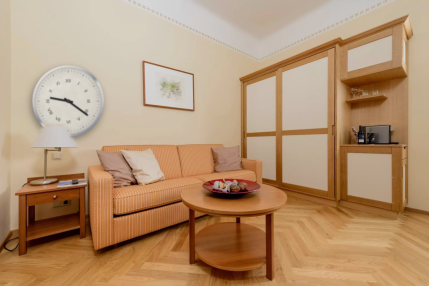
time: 9:21
